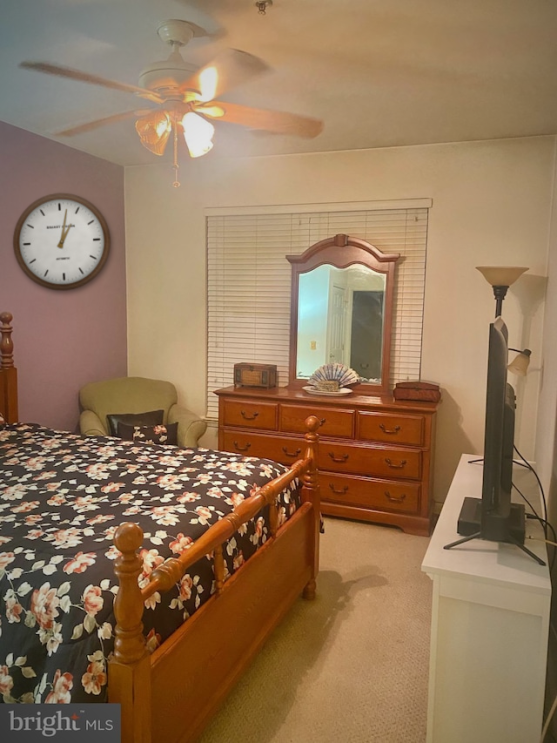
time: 1:02
